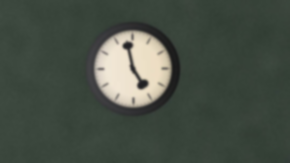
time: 4:58
